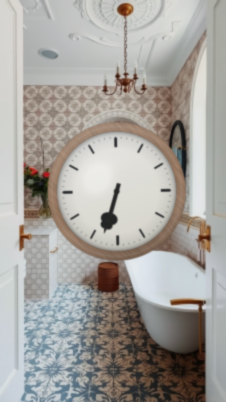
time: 6:33
